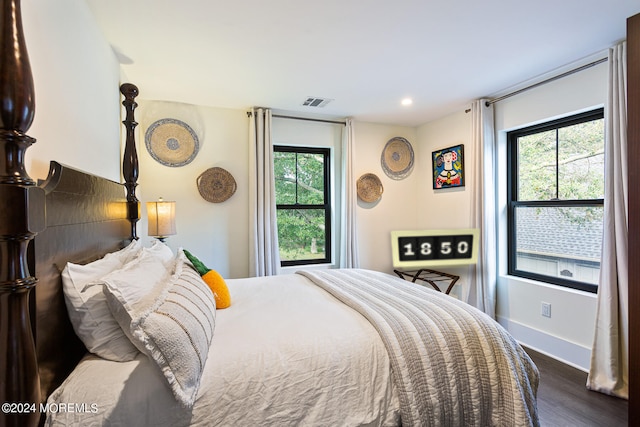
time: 18:50
